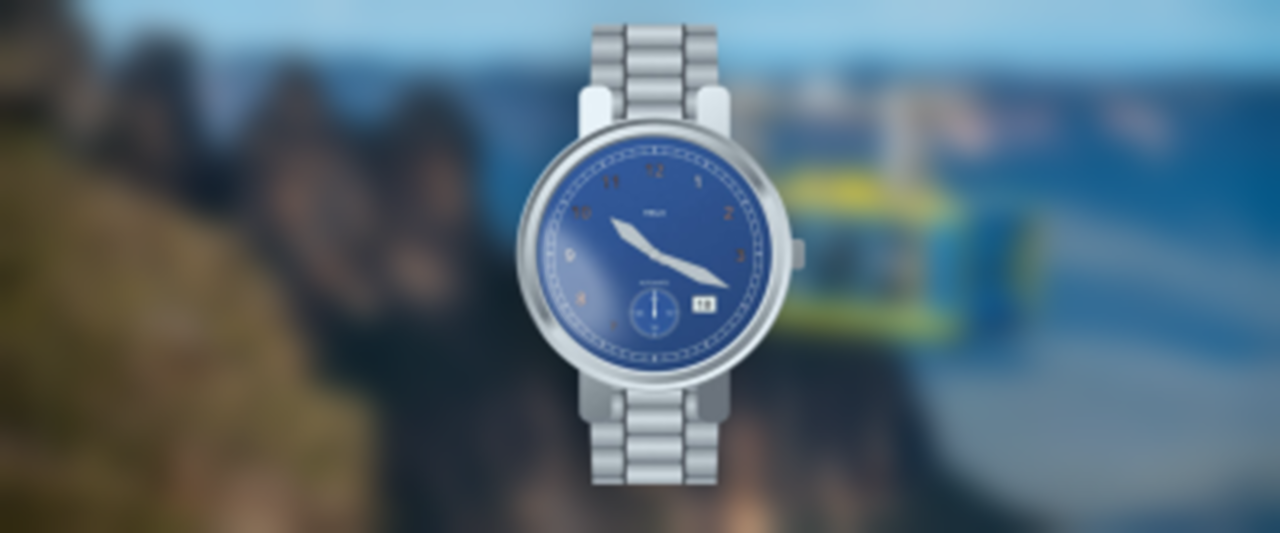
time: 10:19
